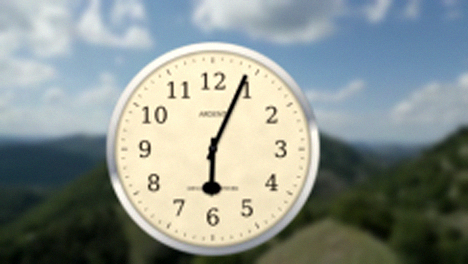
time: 6:04
